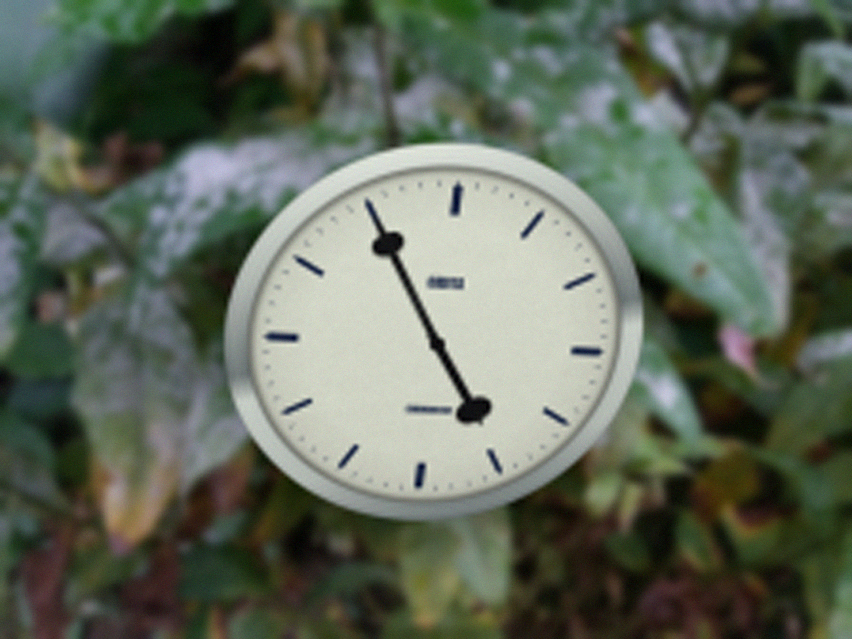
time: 4:55
